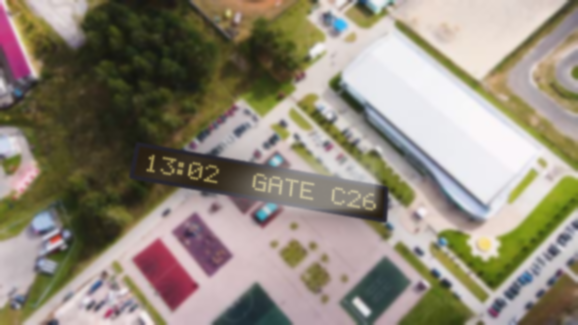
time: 13:02
